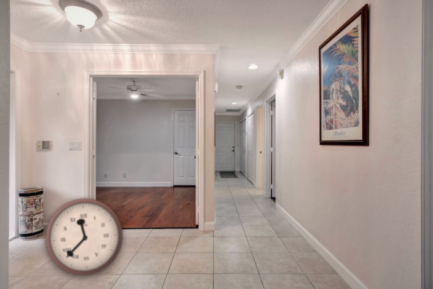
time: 11:38
